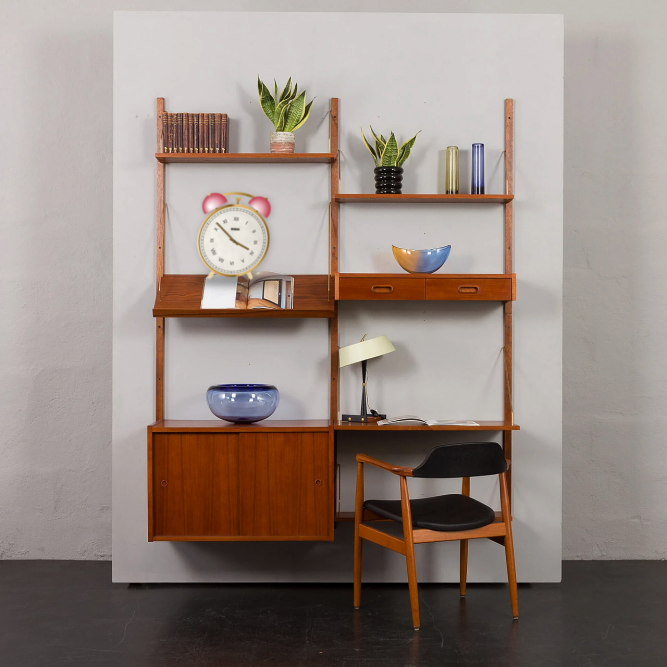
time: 3:52
